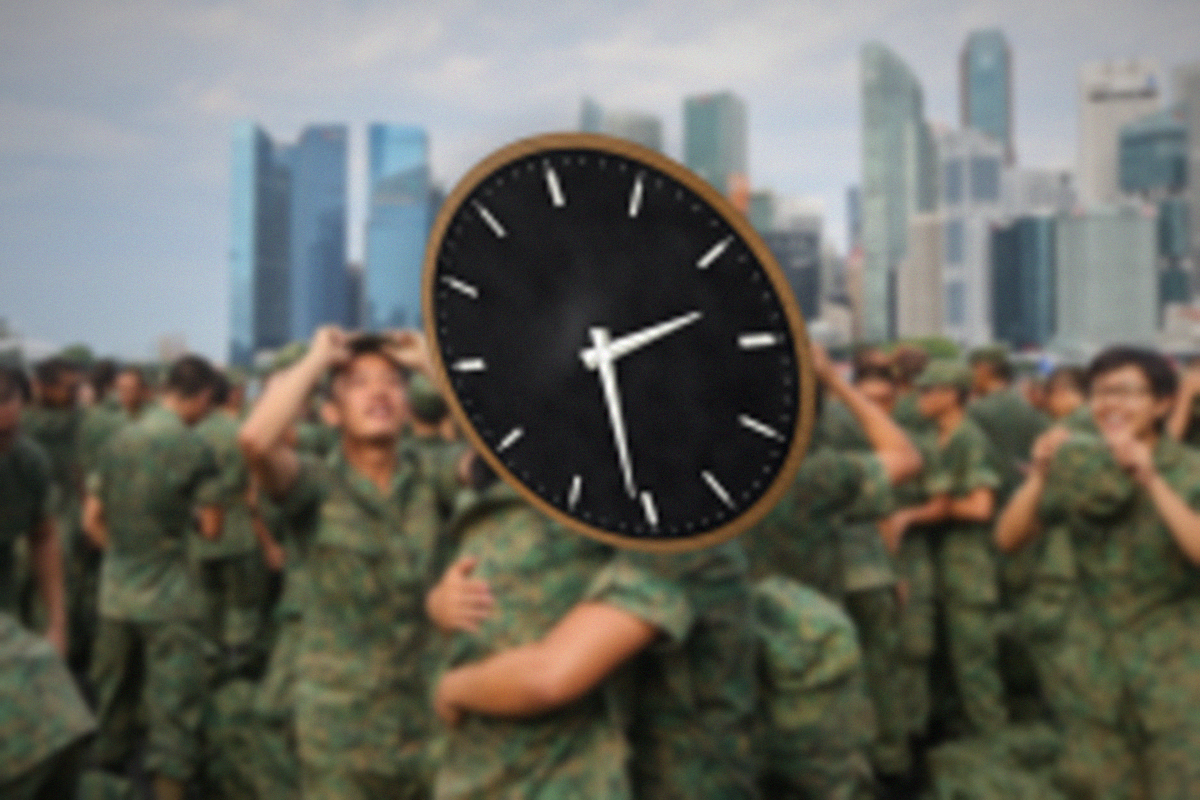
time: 2:31
